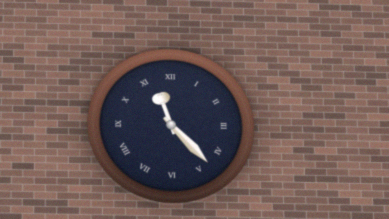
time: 11:23
